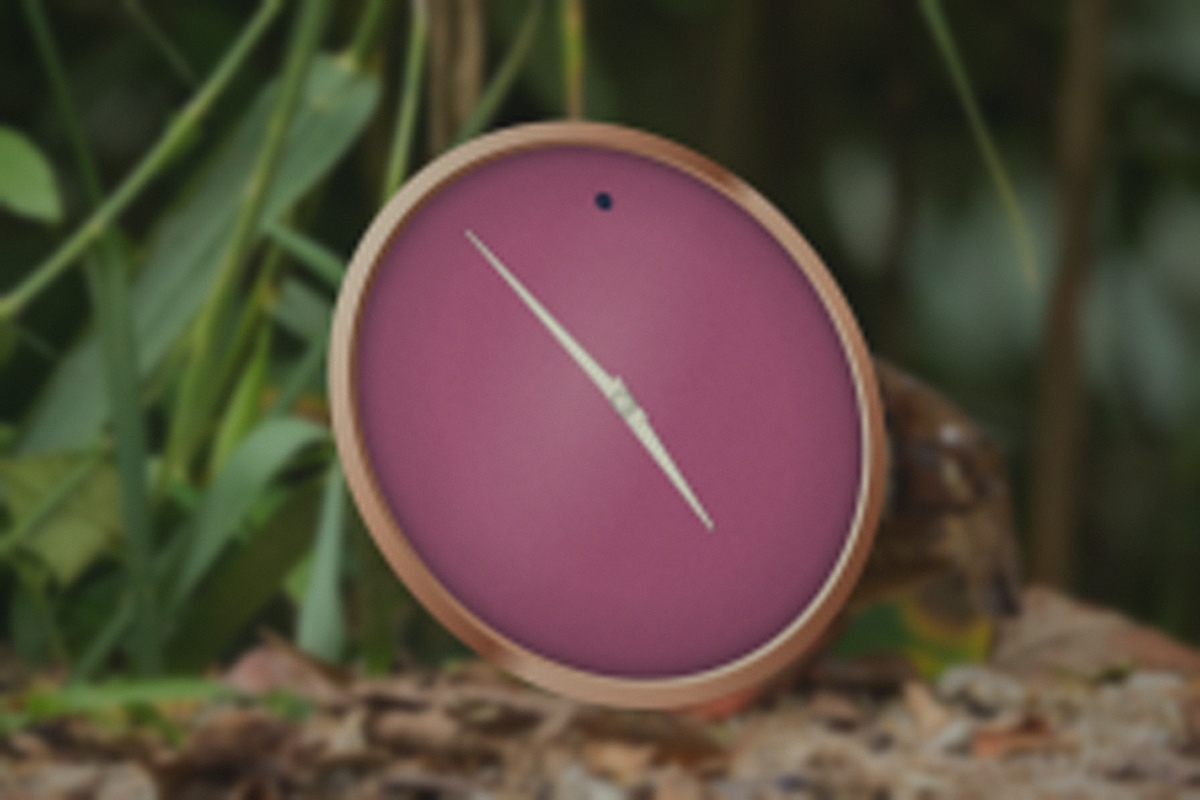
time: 4:53
